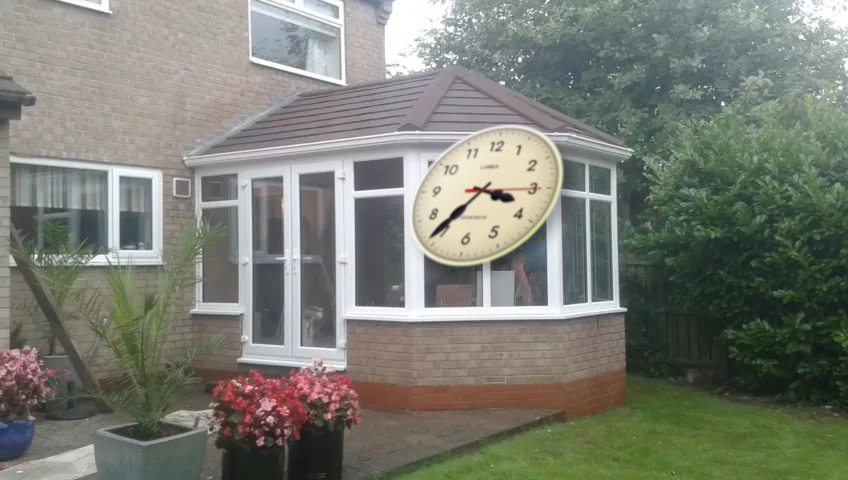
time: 3:36:15
